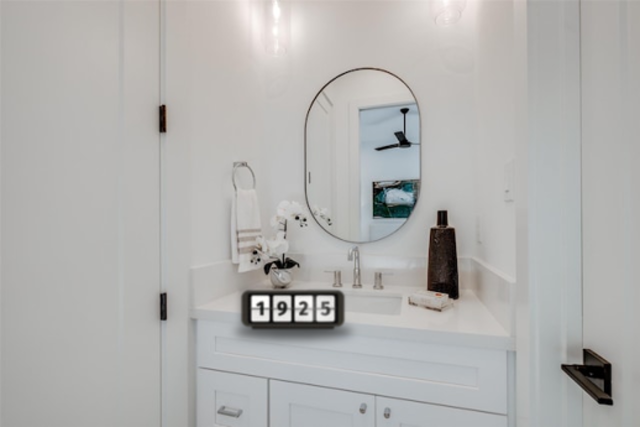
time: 19:25
